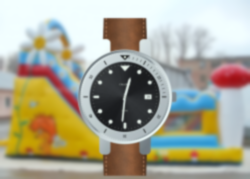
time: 12:31
